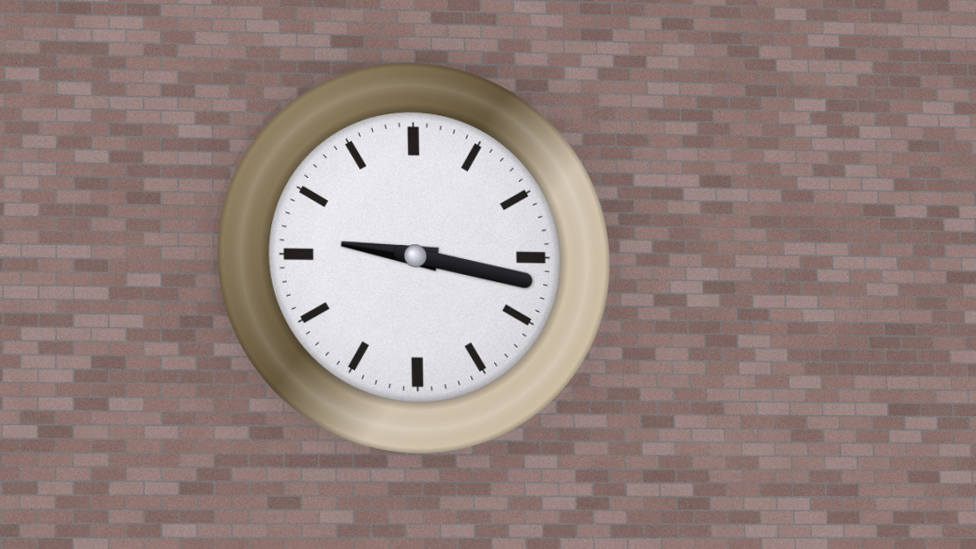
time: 9:17
